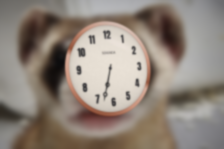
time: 6:33
